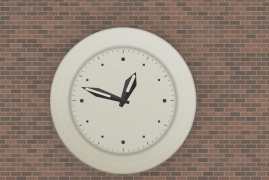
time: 12:48
